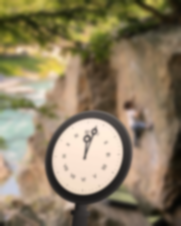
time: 12:03
